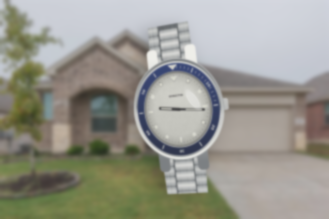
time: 9:16
